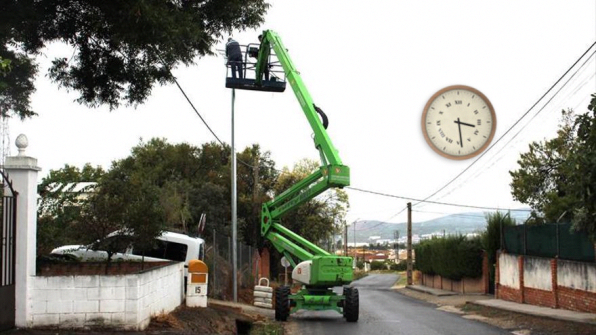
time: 3:29
